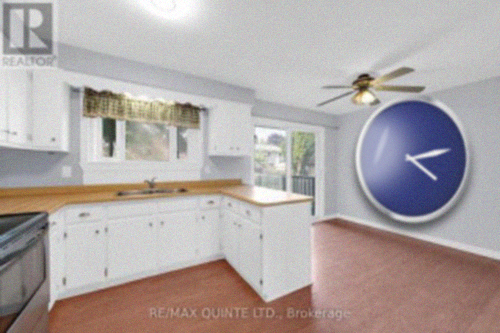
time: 4:13
